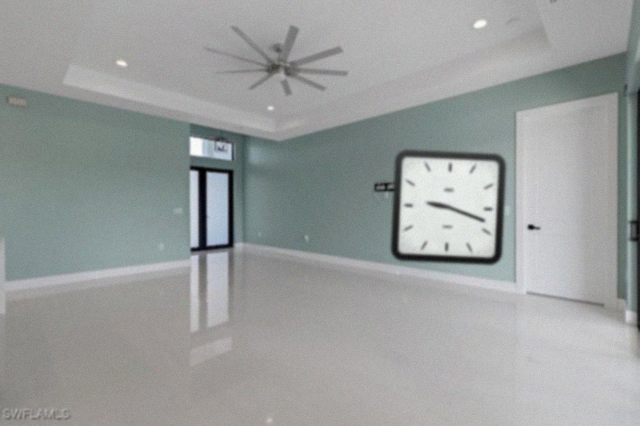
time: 9:18
